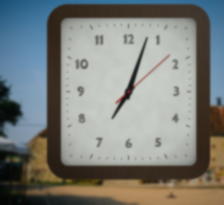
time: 7:03:08
